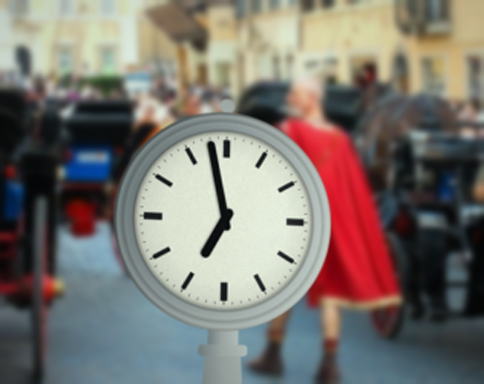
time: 6:58
